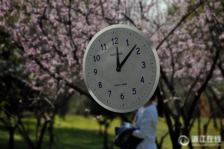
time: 12:08
